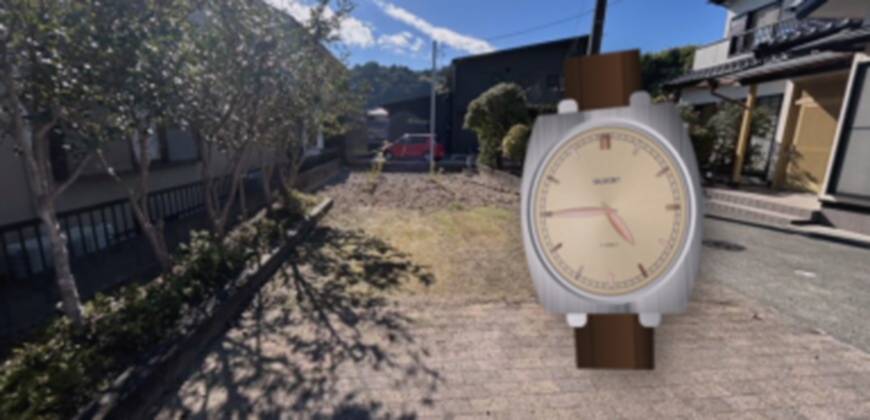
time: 4:45
